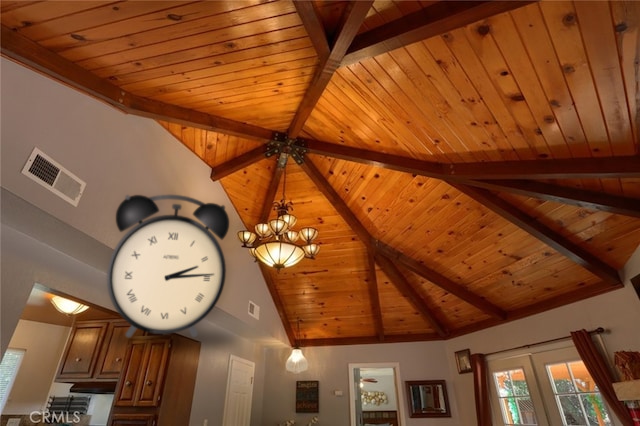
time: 2:14
